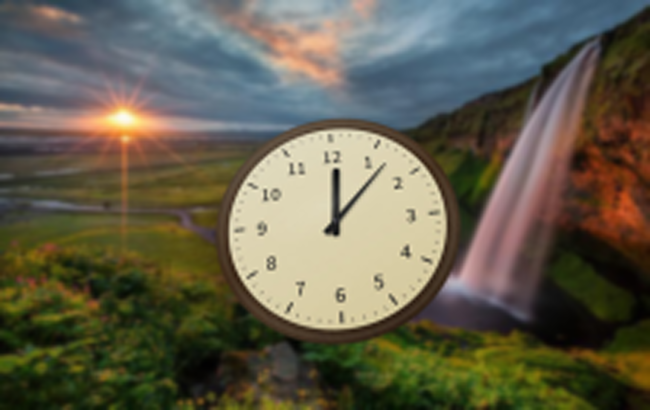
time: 12:07
